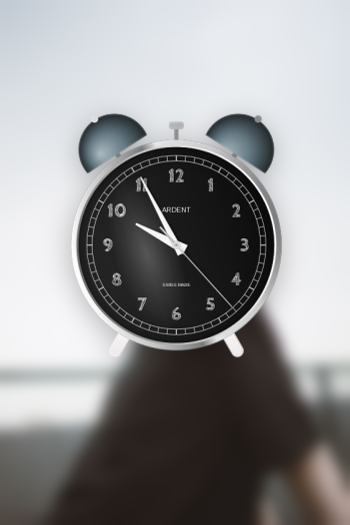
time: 9:55:23
